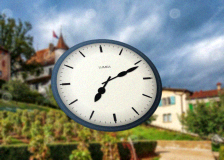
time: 7:11
